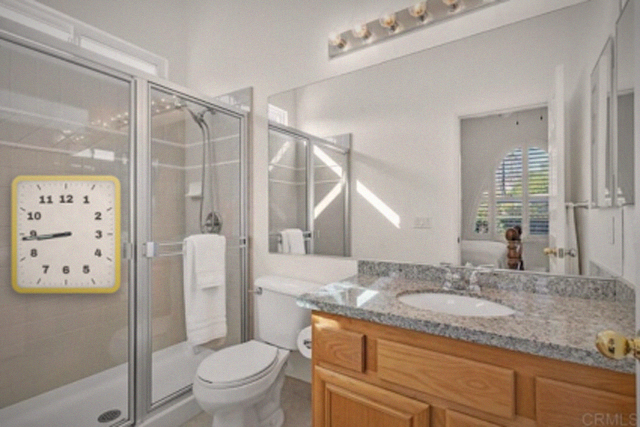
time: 8:44
